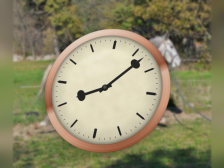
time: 8:07
